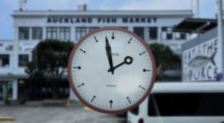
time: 1:58
